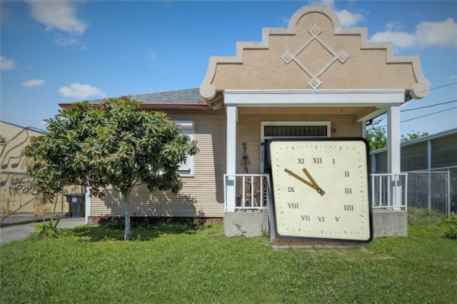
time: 10:50
